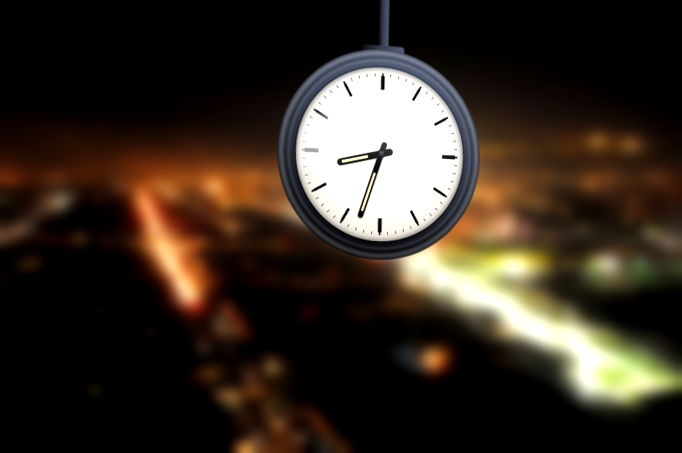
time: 8:33
